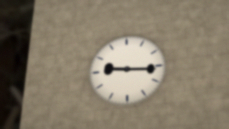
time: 9:16
